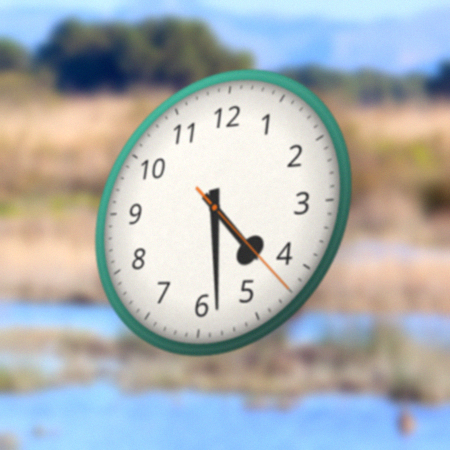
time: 4:28:22
